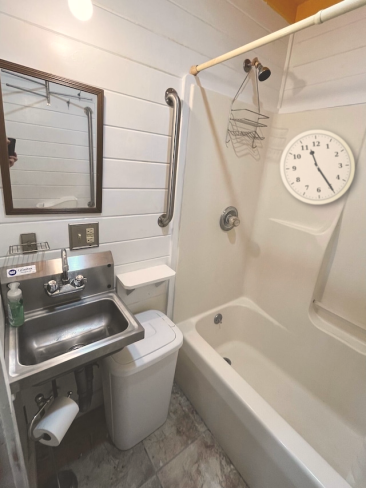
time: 11:25
